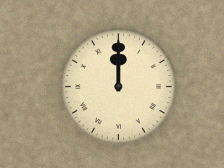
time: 12:00
